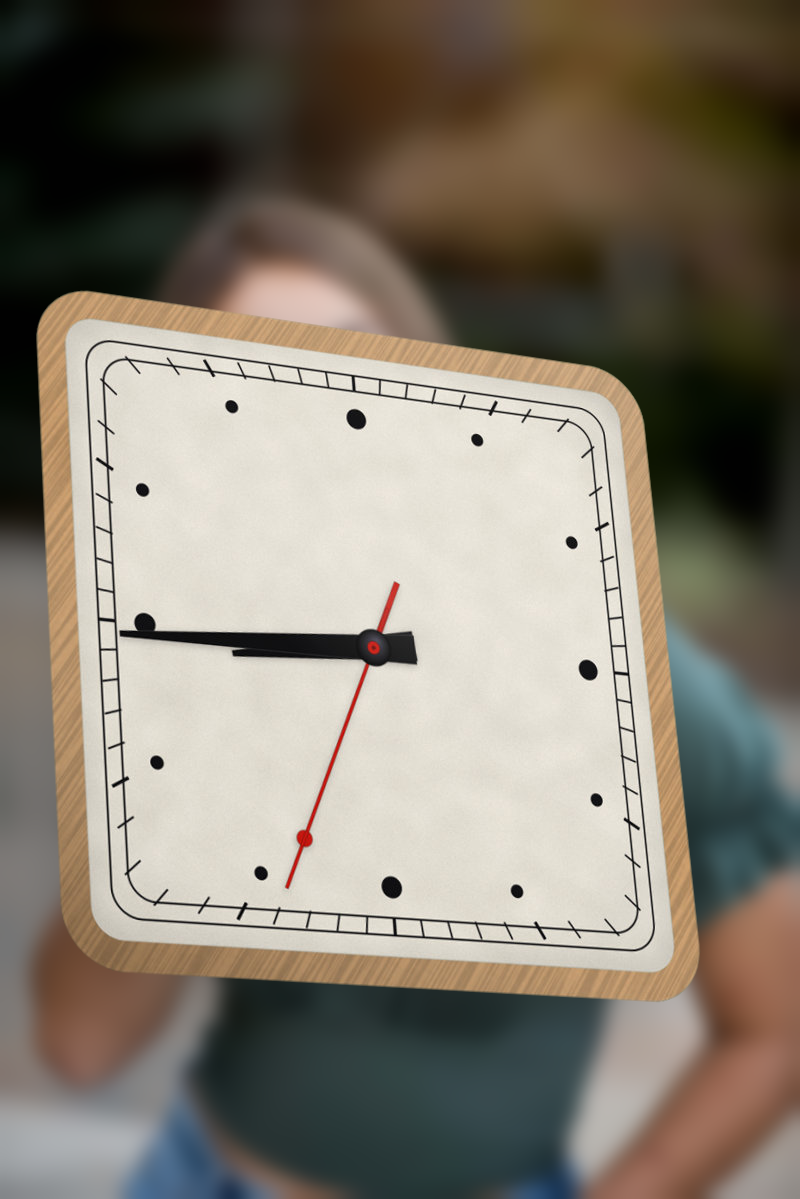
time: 8:44:34
